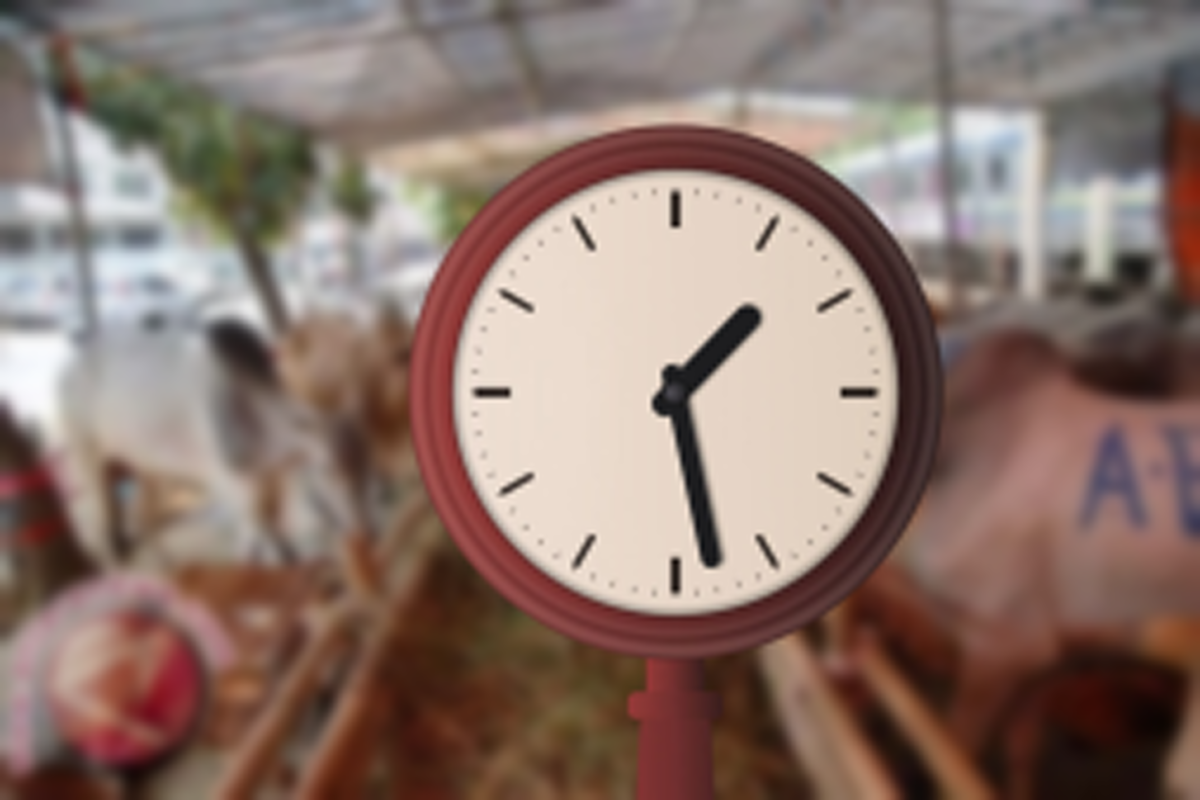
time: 1:28
